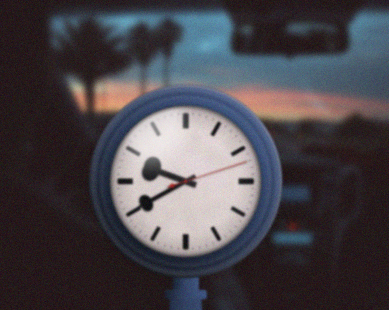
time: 9:40:12
